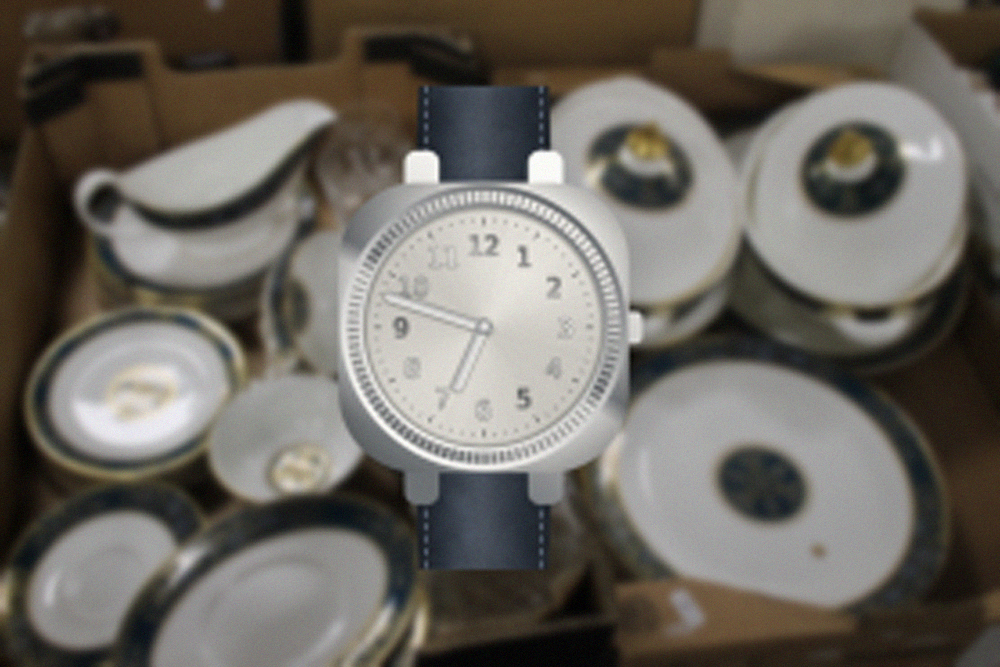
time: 6:48
